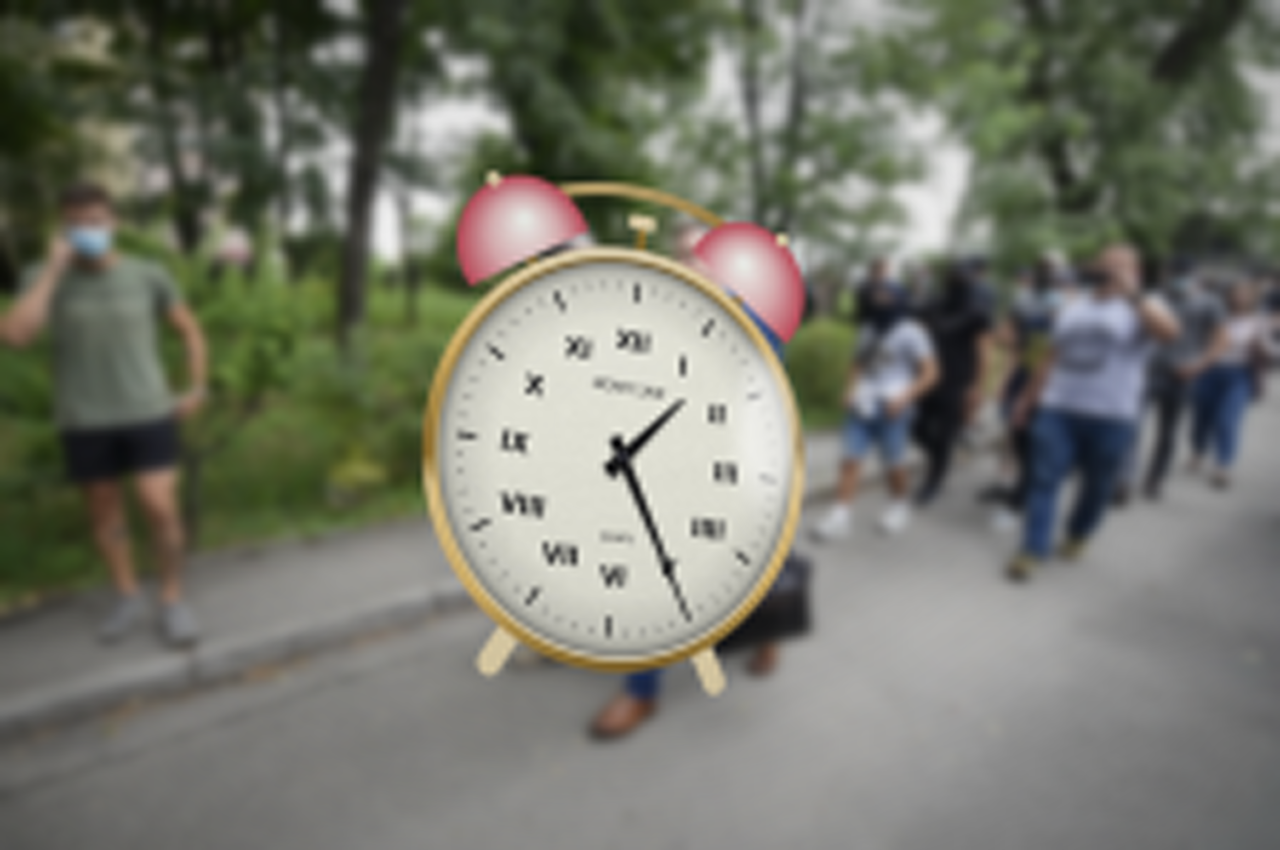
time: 1:25
